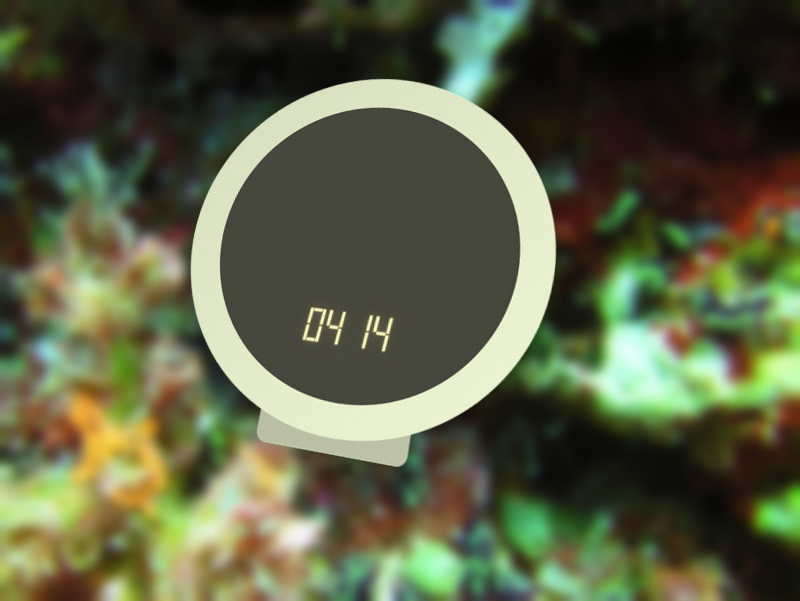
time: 4:14
